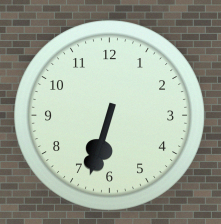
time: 6:33
